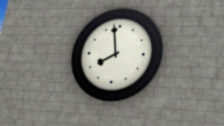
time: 7:58
